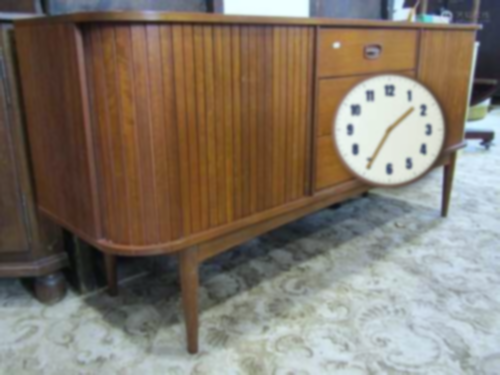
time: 1:35
